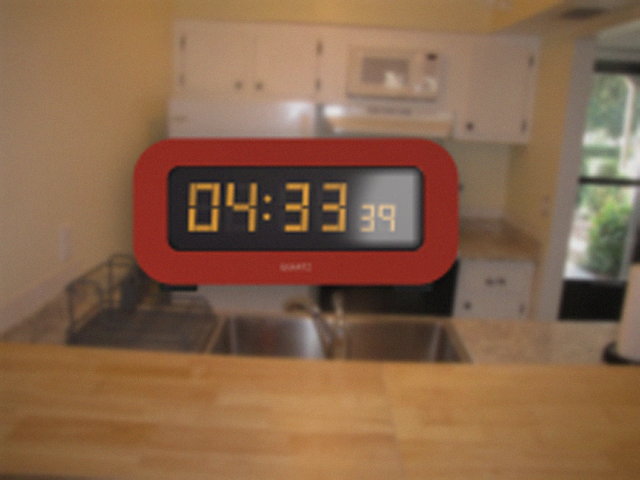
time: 4:33:39
